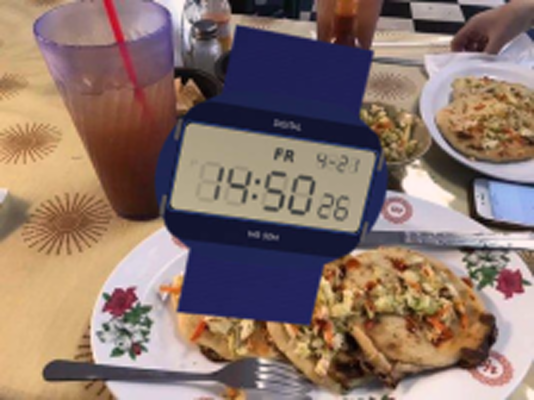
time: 14:50:26
